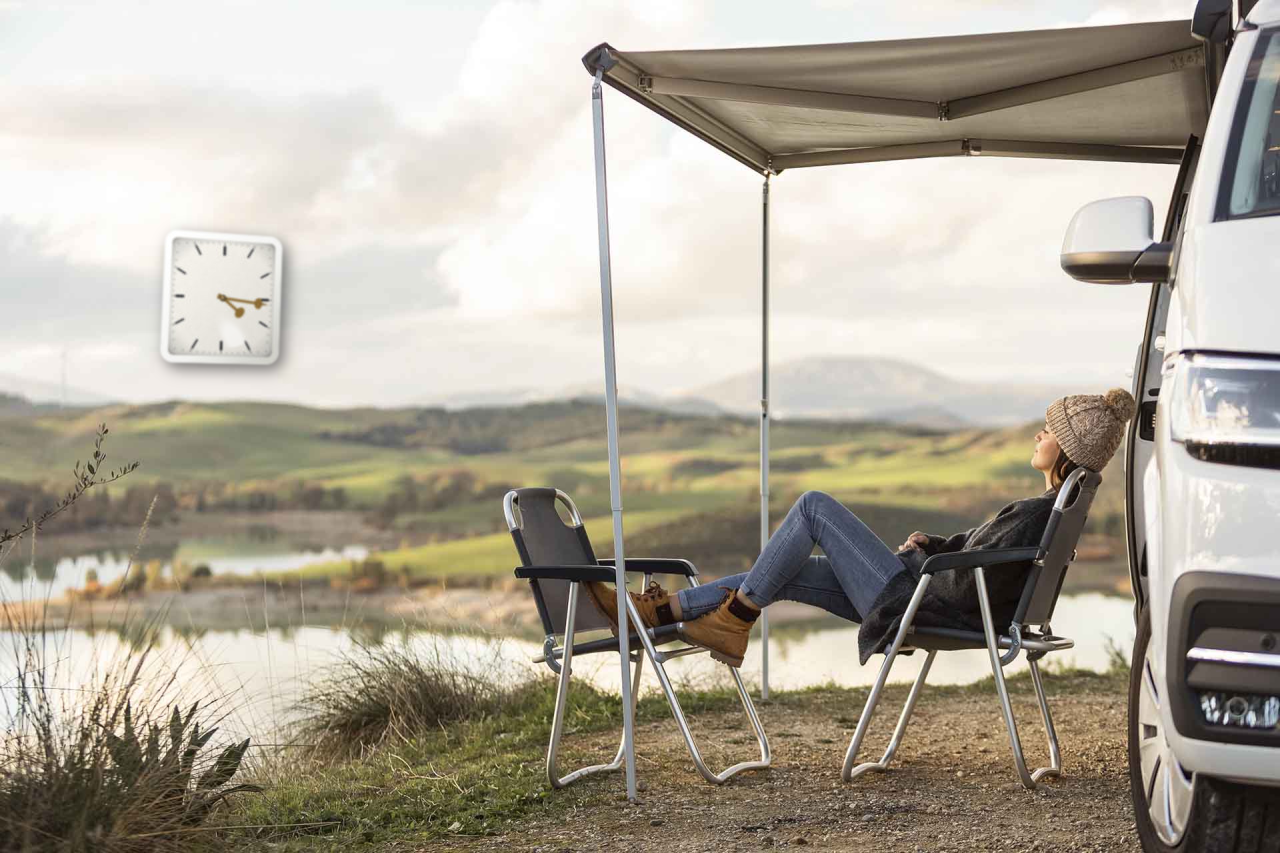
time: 4:16
